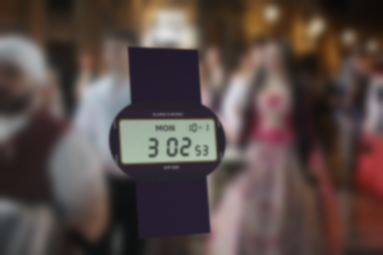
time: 3:02
